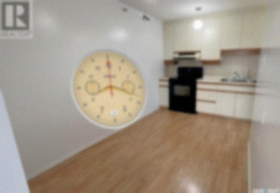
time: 8:18
